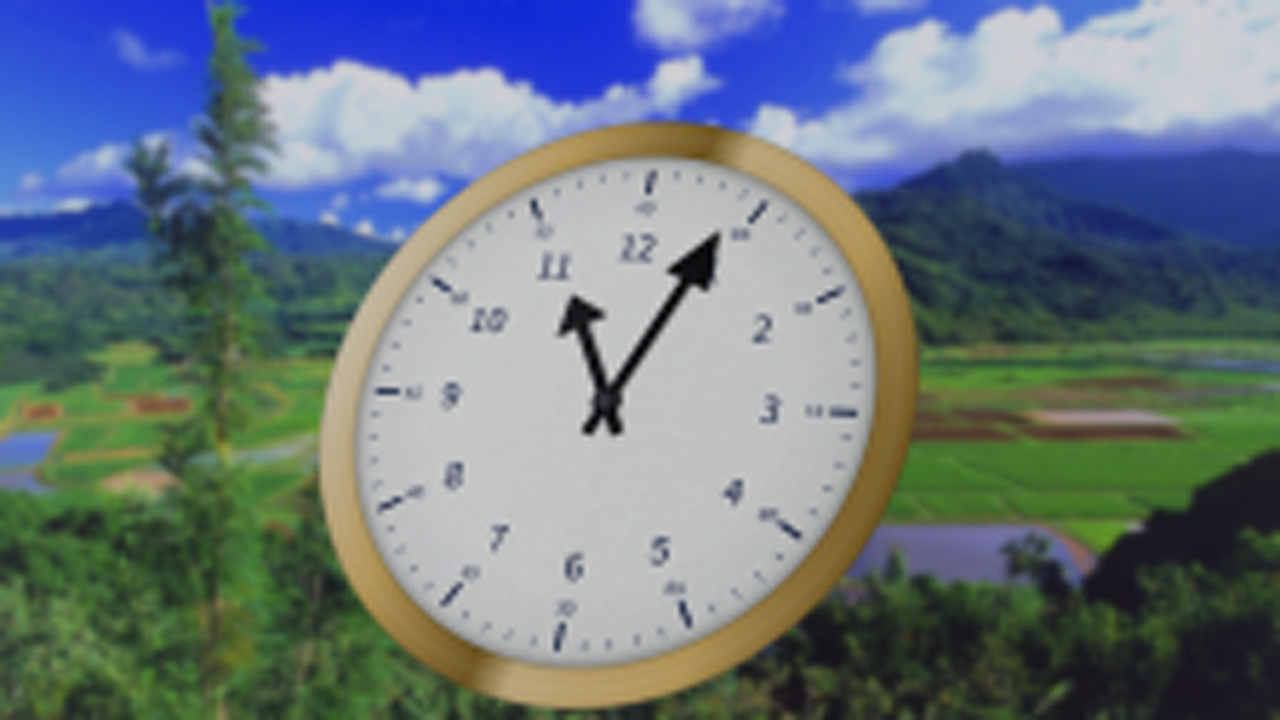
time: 11:04
